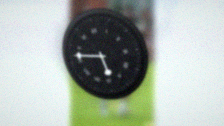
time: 5:47
